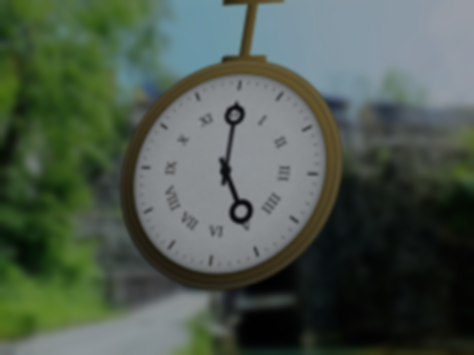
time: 5:00
